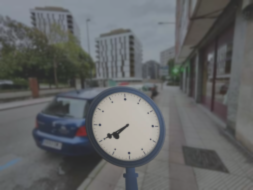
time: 7:40
